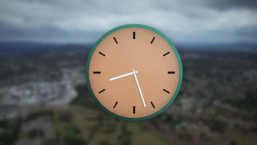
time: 8:27
